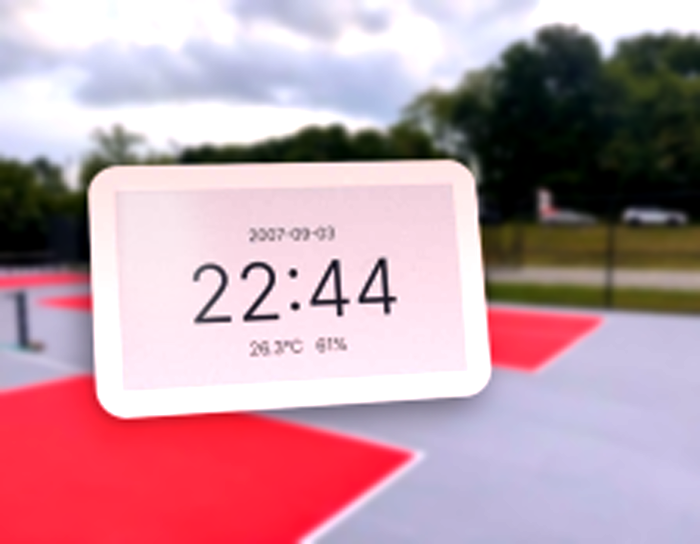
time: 22:44
